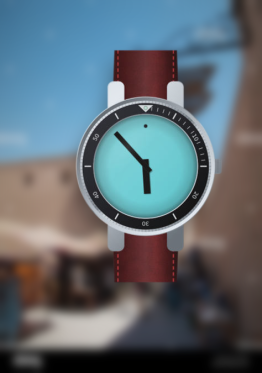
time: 5:53
